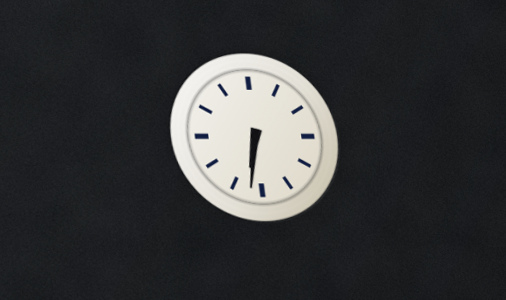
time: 6:32
